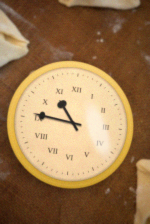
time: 10:46
